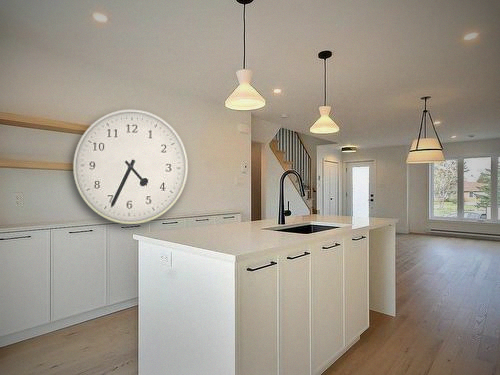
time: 4:34
